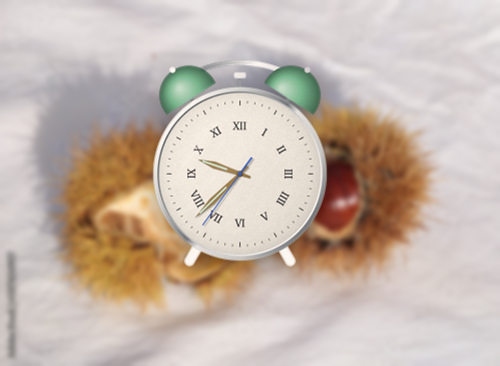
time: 9:37:36
